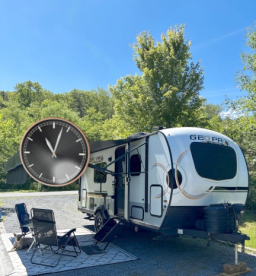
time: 11:03
